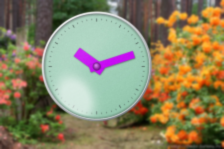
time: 10:12
